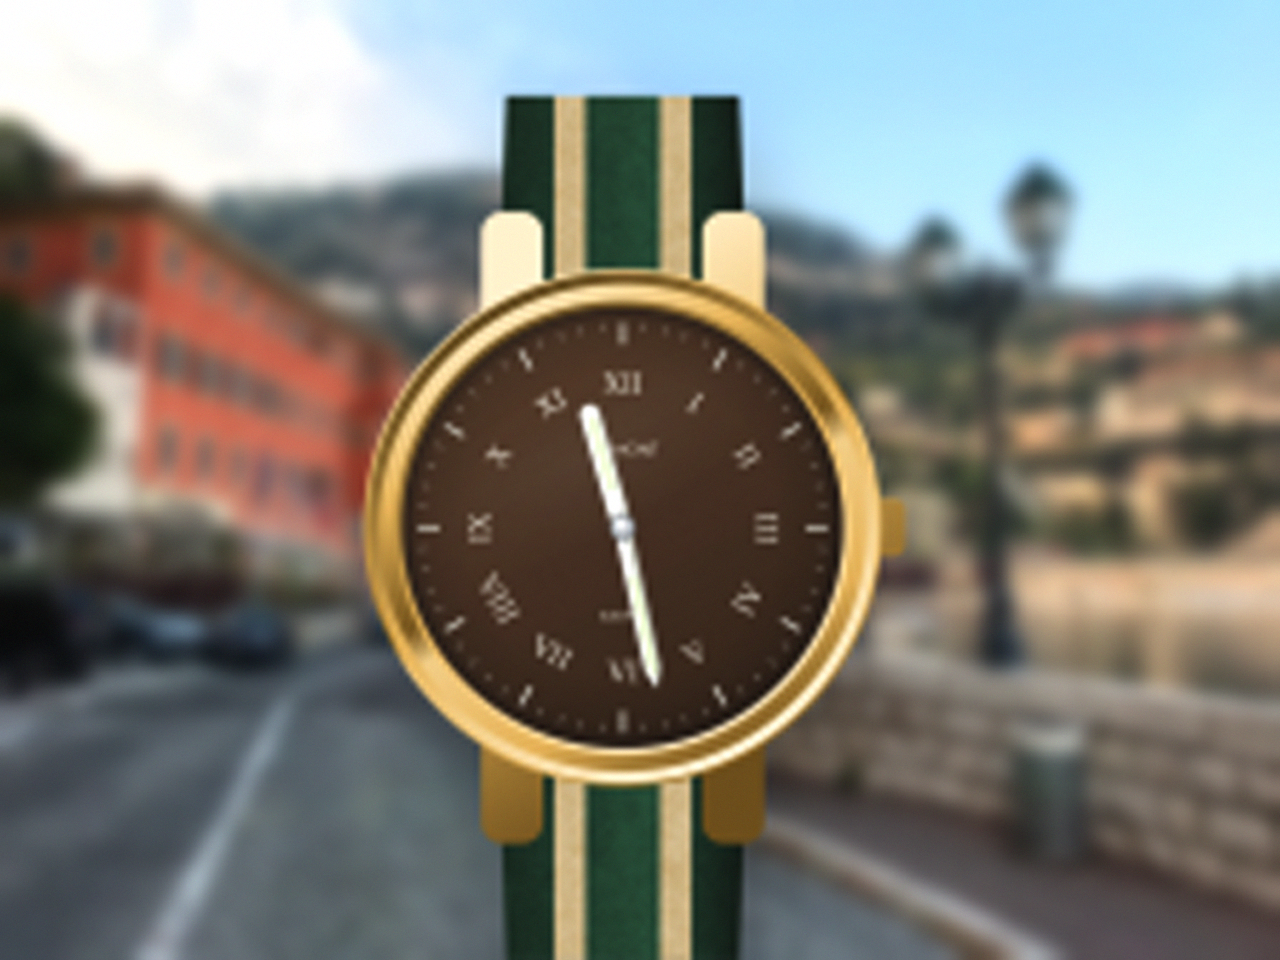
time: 11:28
